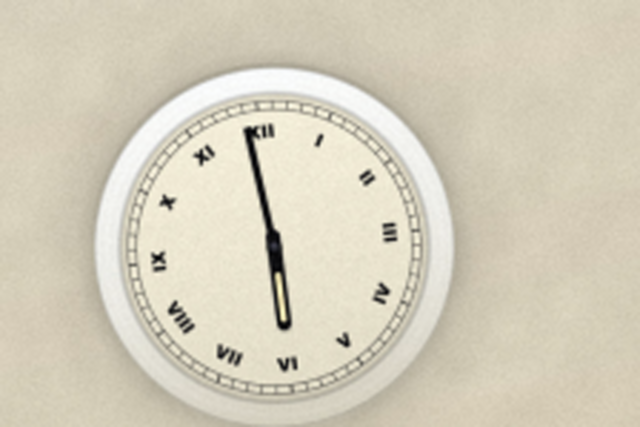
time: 5:59
